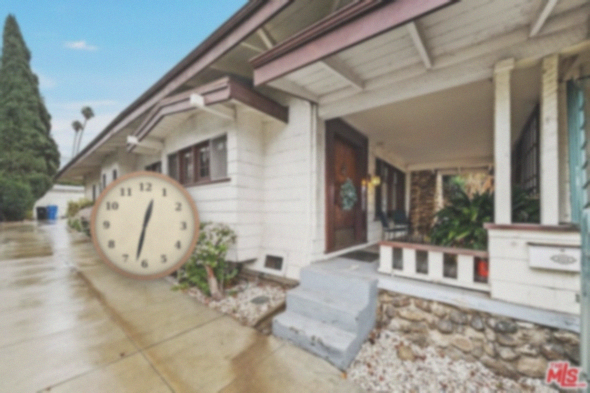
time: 12:32
